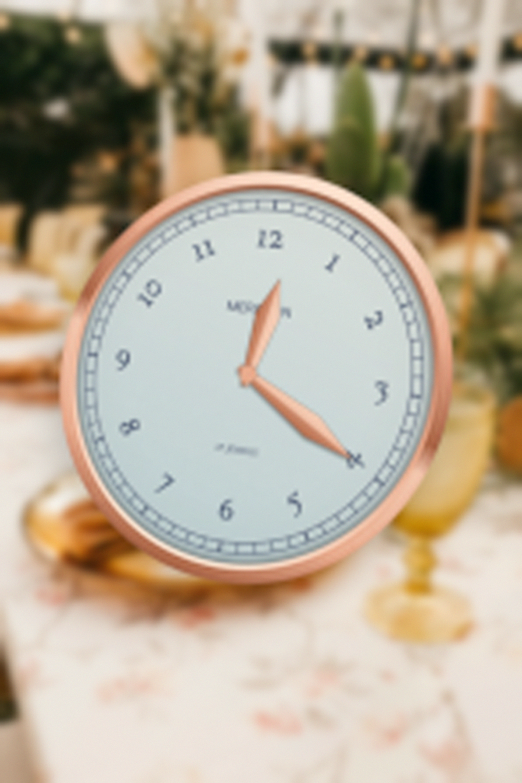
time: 12:20
